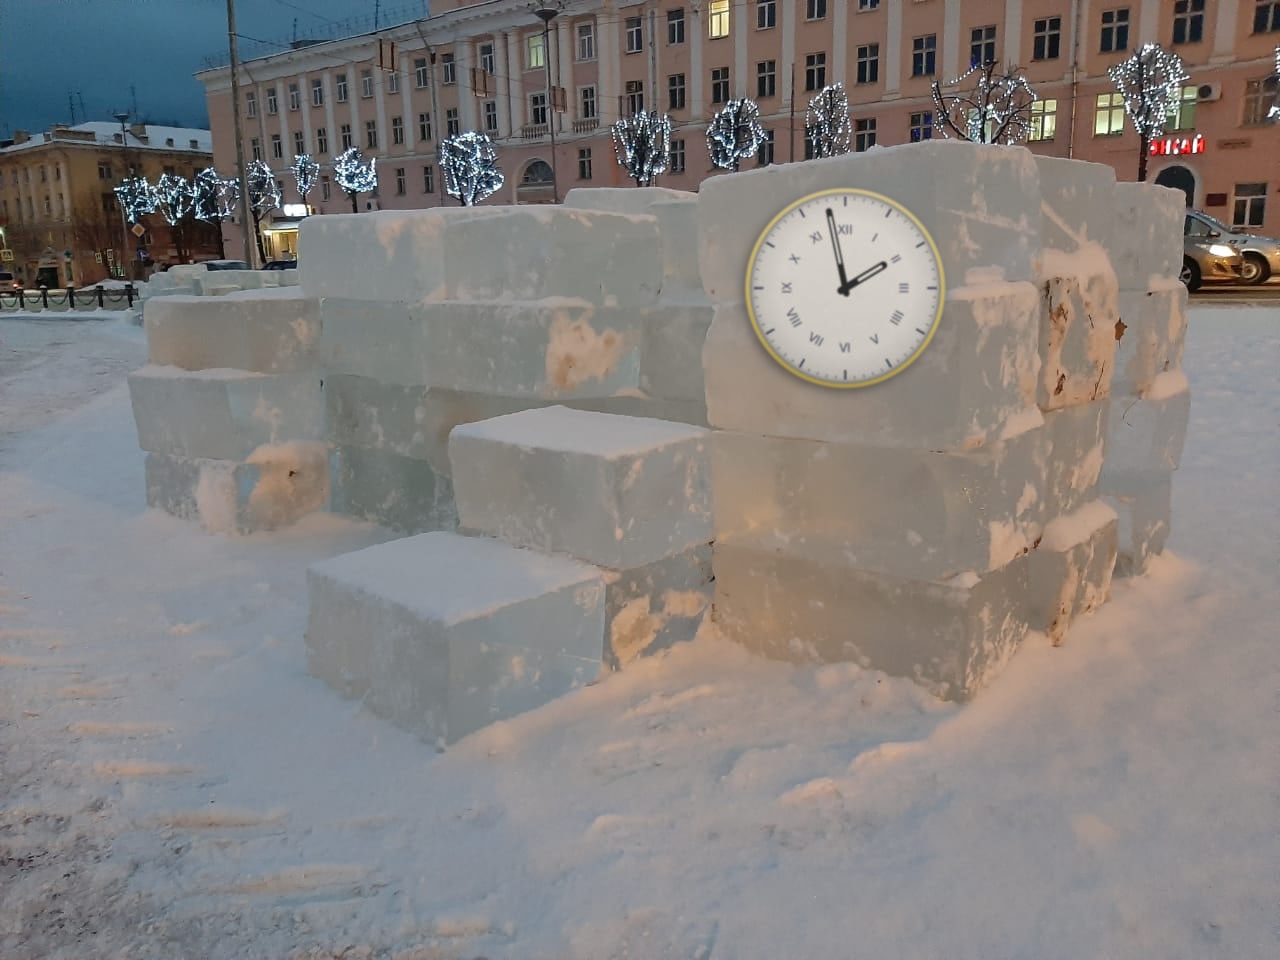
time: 1:58
